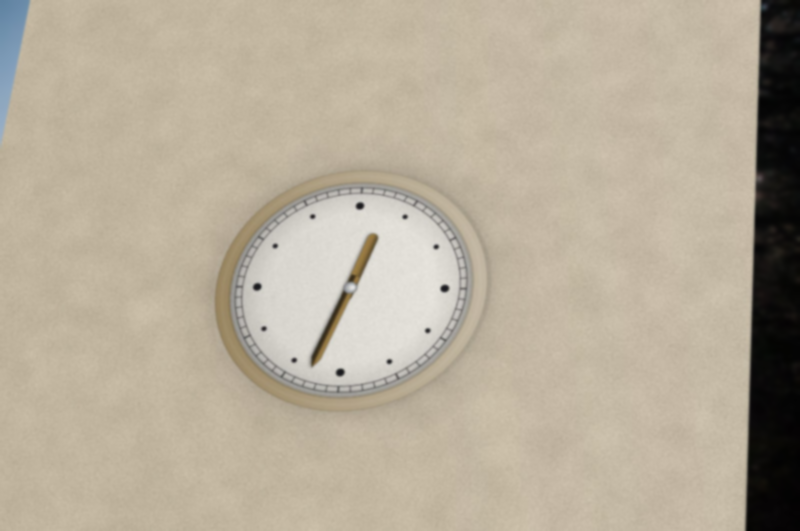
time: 12:33
